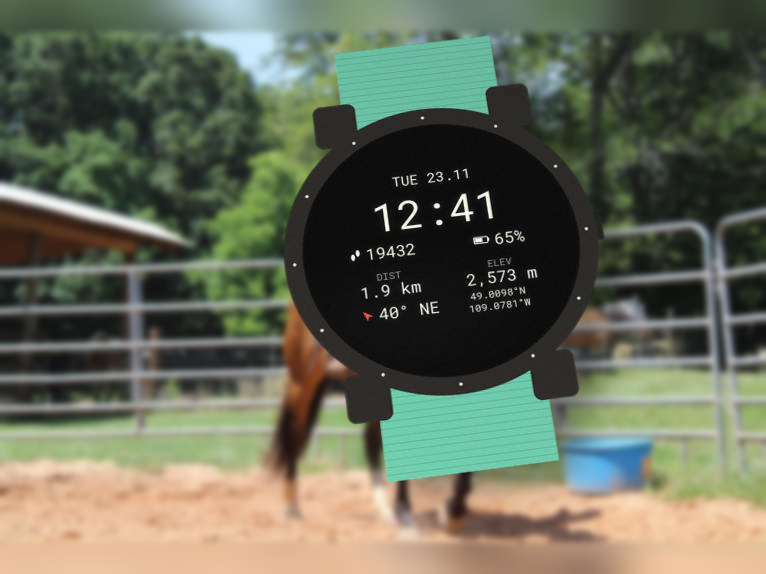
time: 12:41
